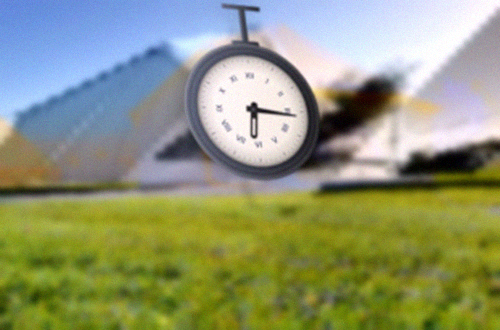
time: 6:16
